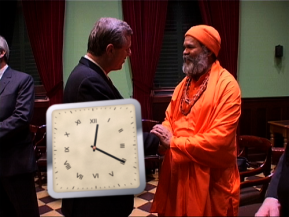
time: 12:20
